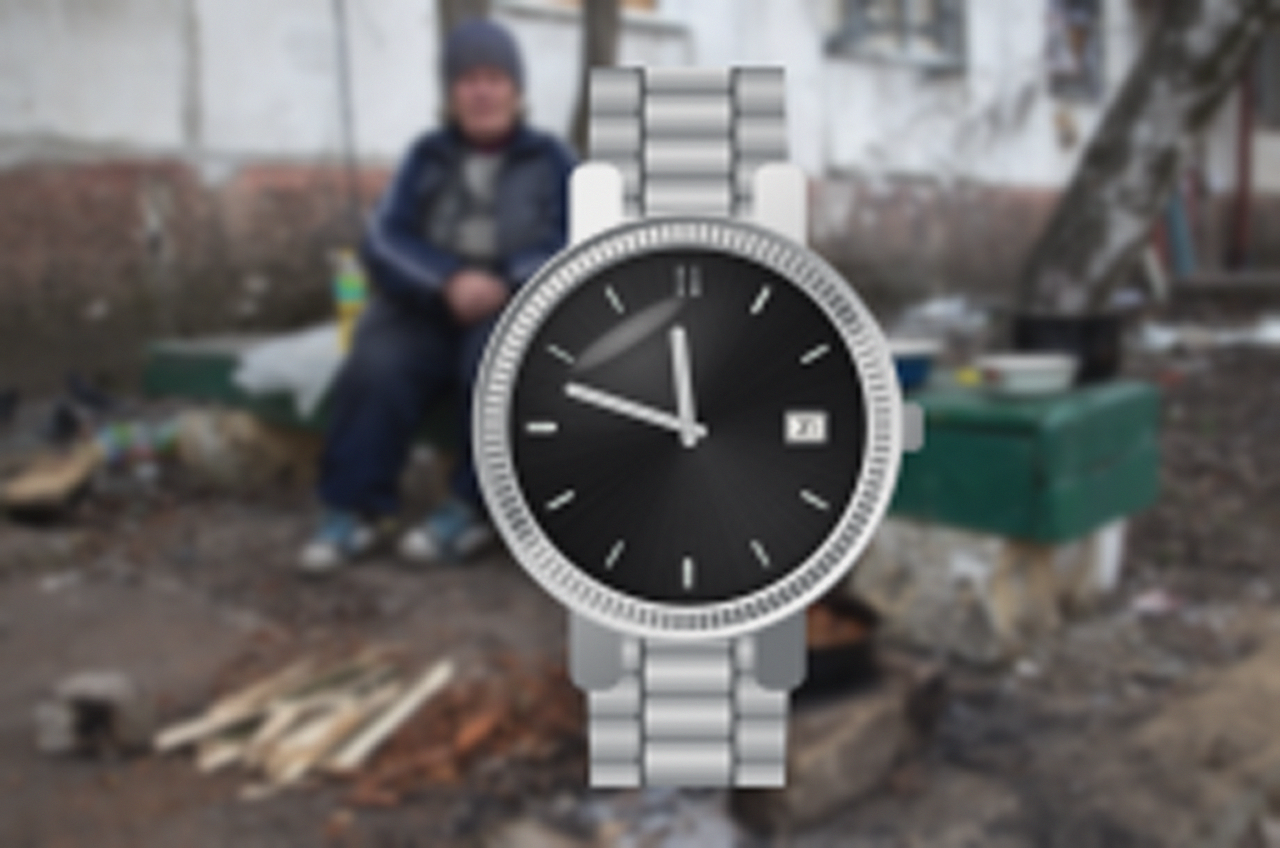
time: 11:48
